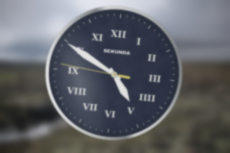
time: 4:49:46
